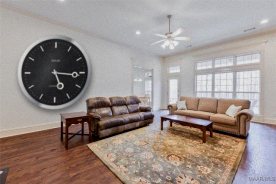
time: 5:16
